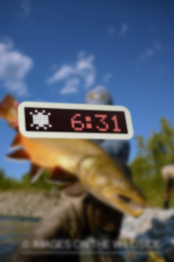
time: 6:31
